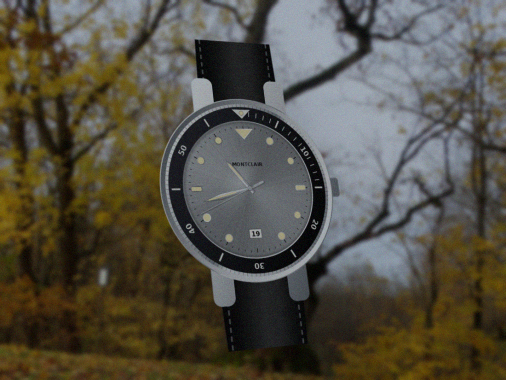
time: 10:42:41
